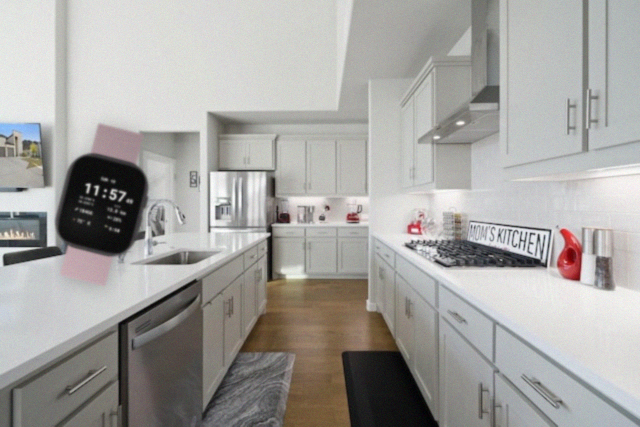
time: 11:57
